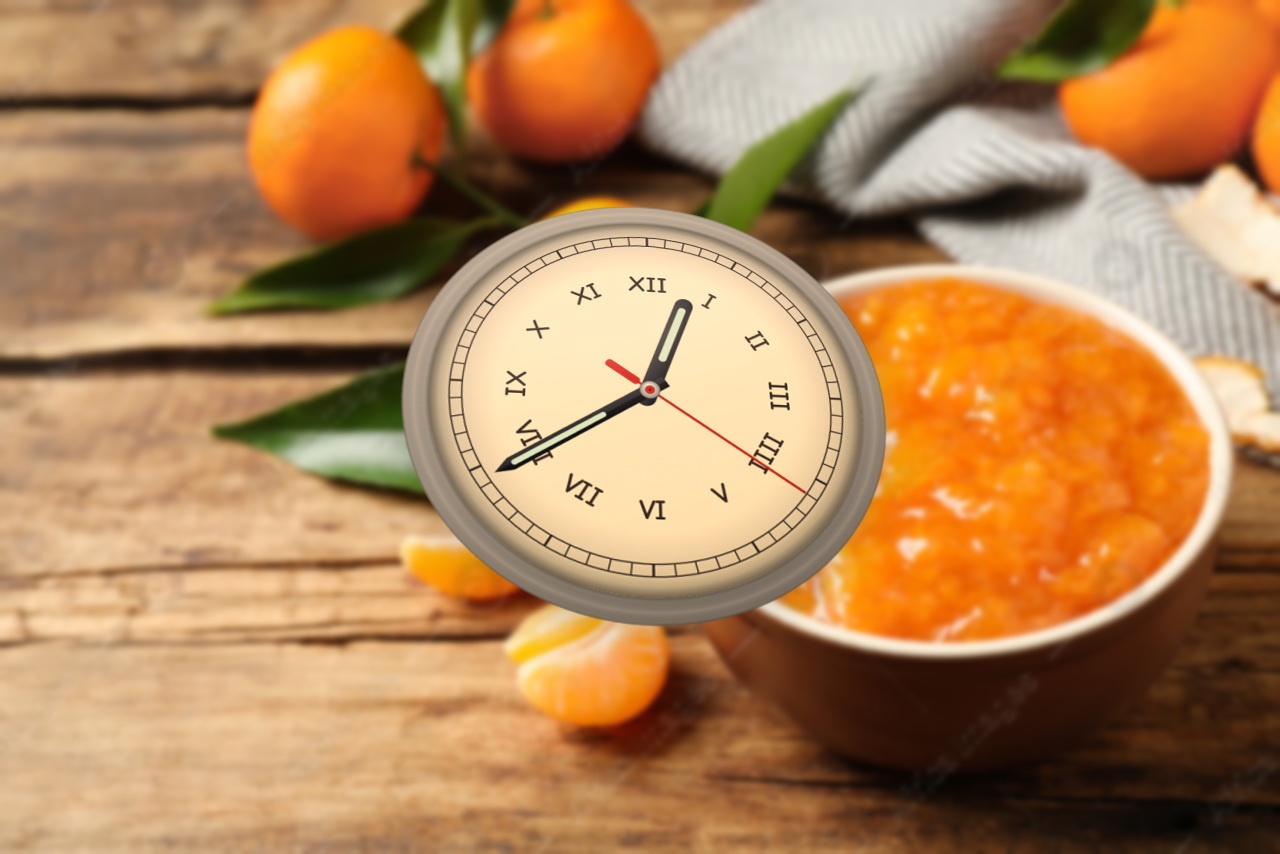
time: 12:39:21
